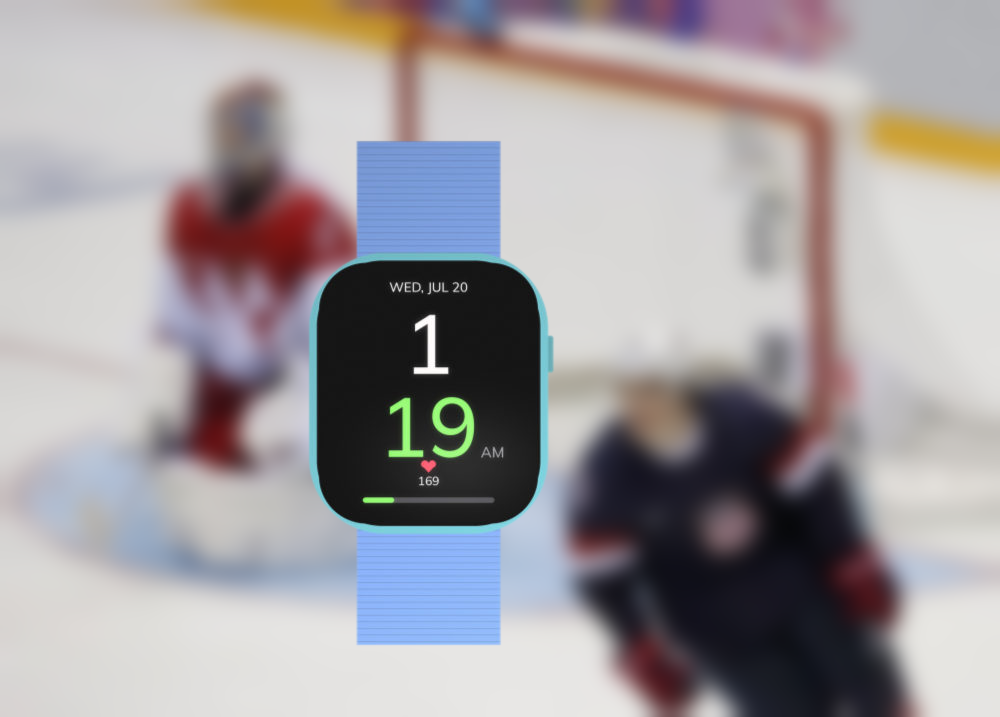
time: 1:19
